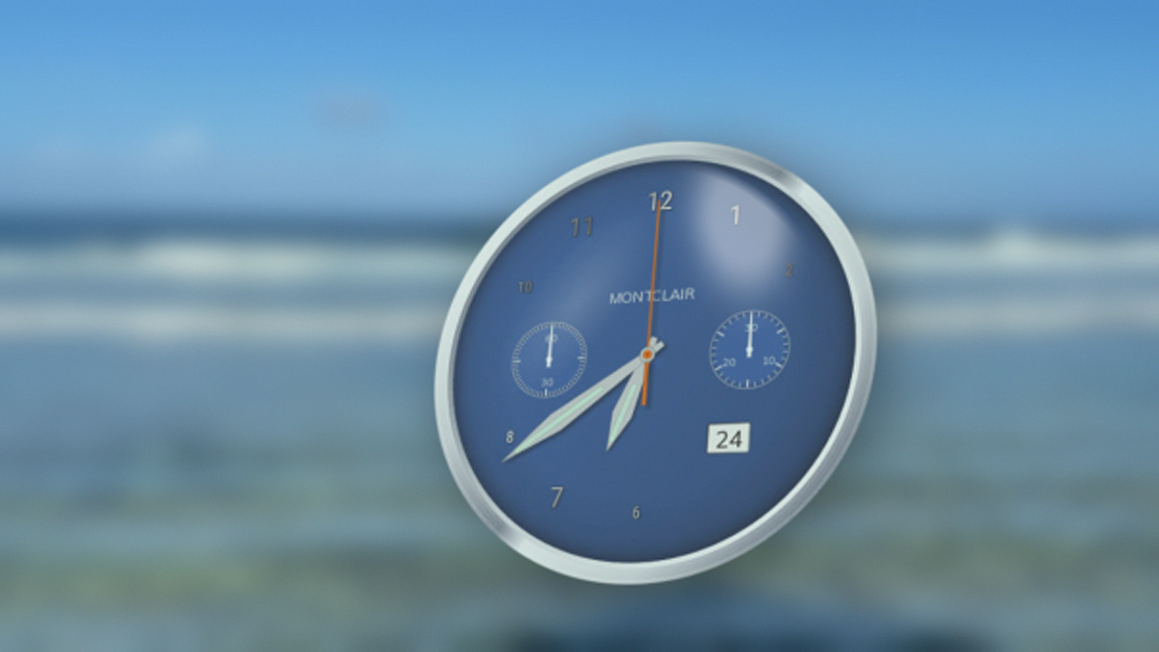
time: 6:39
